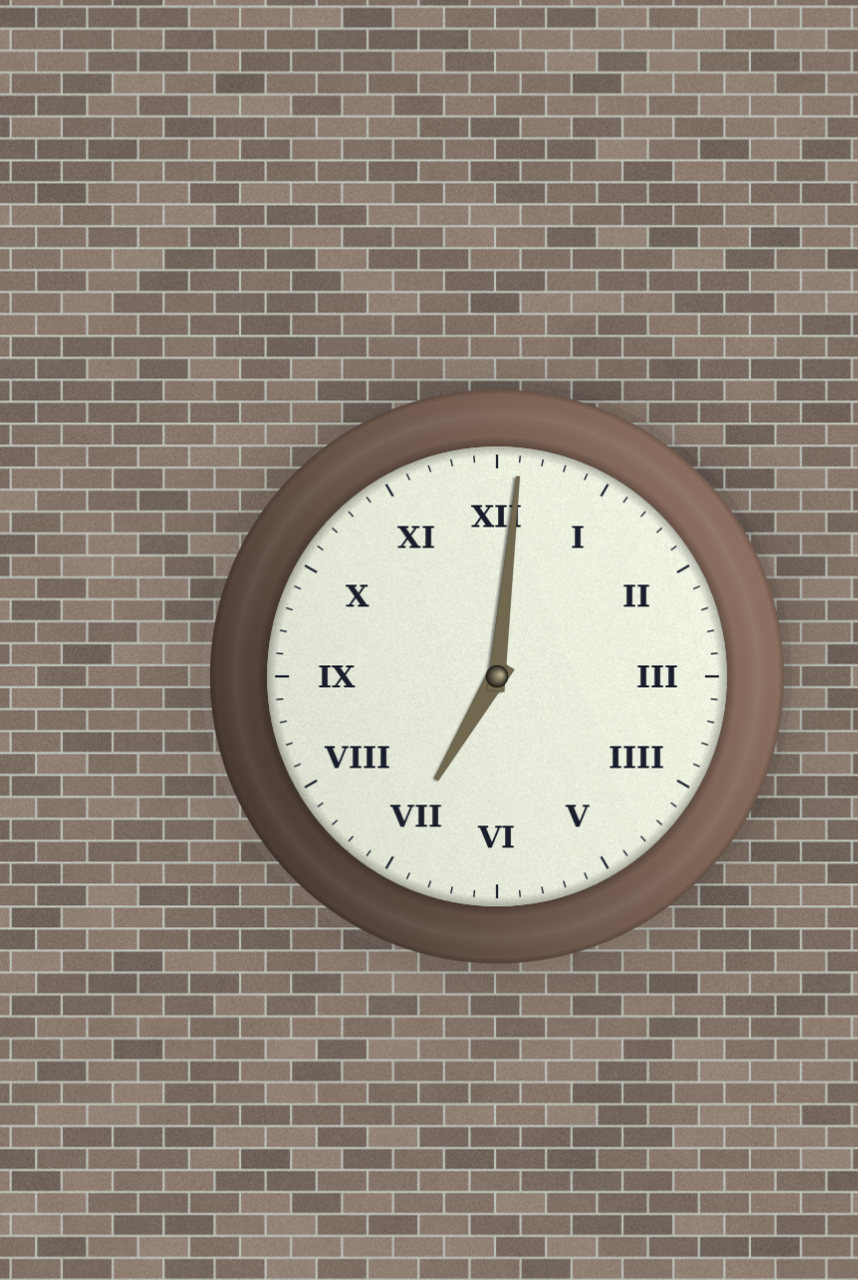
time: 7:01
